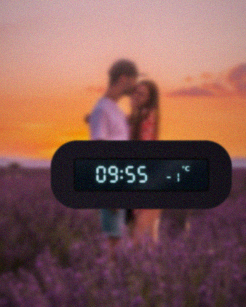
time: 9:55
